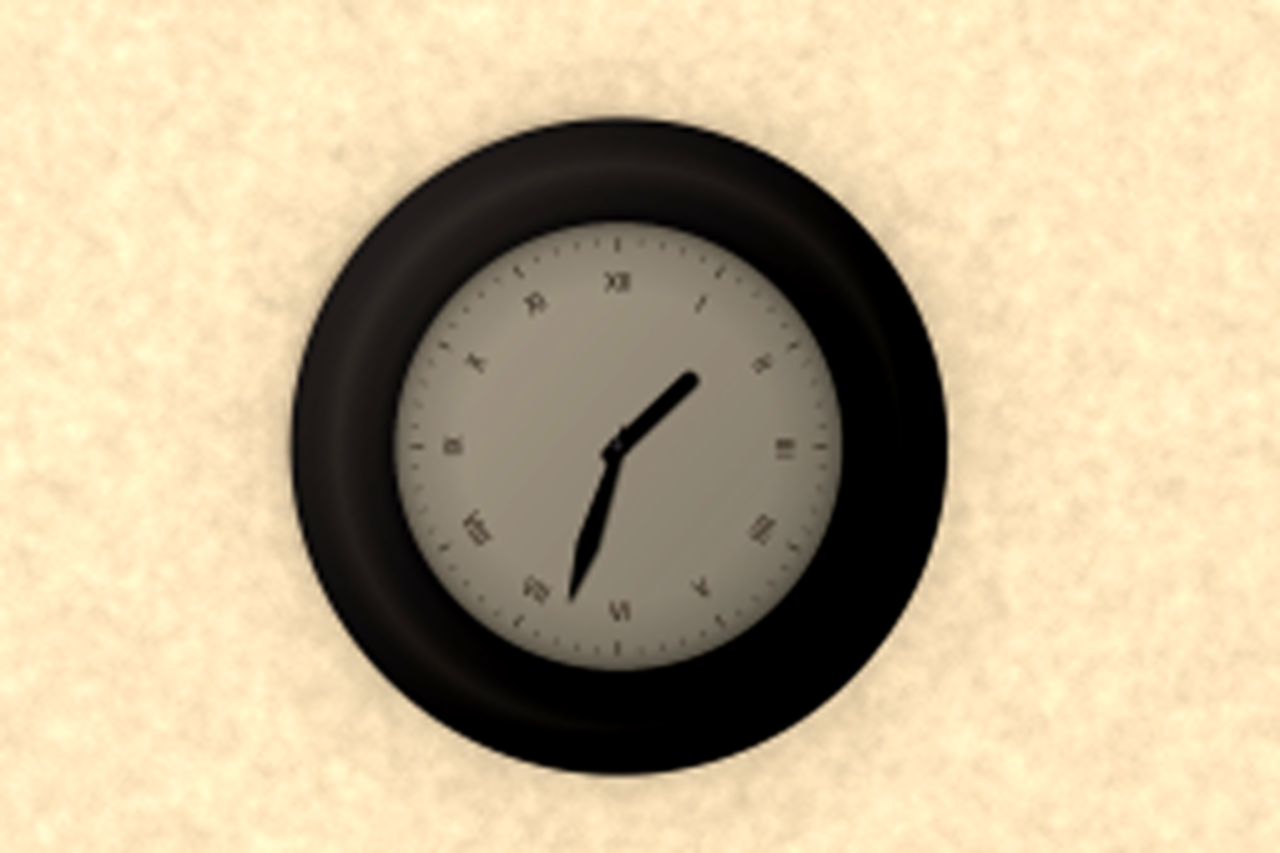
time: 1:33
